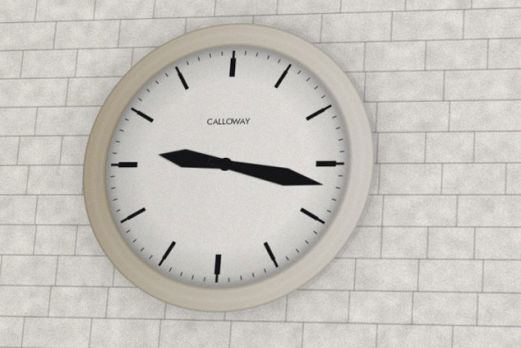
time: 9:17
